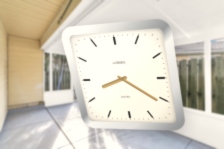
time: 8:21
